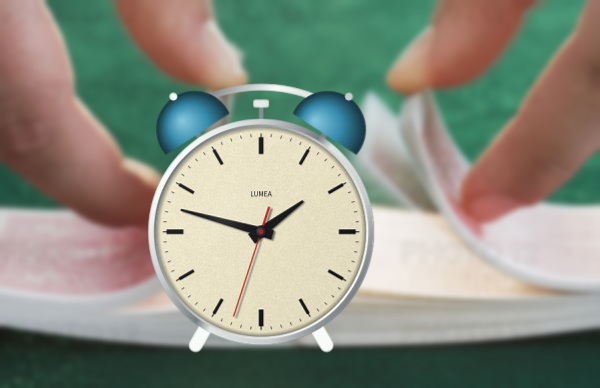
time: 1:47:33
